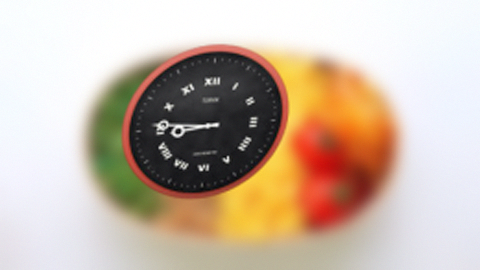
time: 8:46
